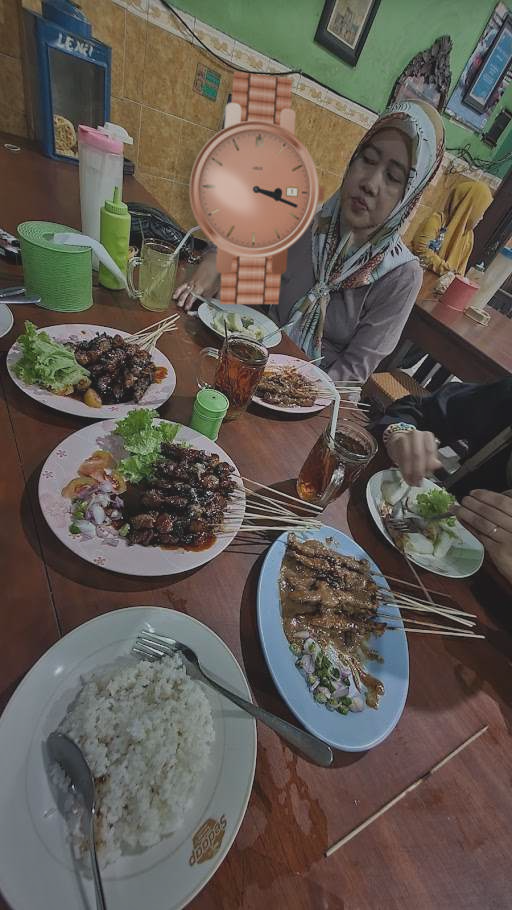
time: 3:18
